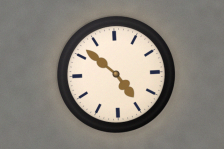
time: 4:52
